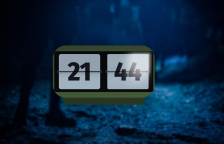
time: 21:44
